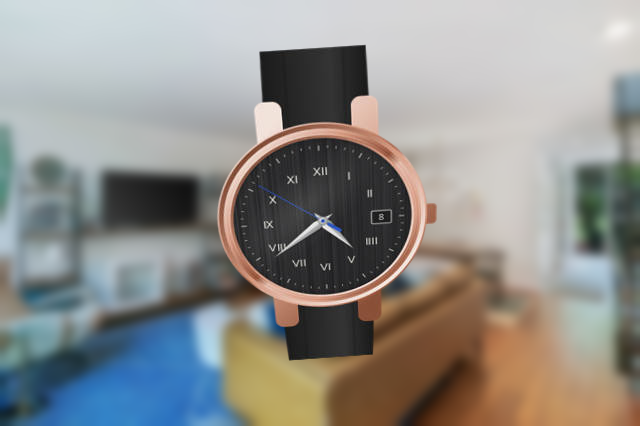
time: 4:38:51
